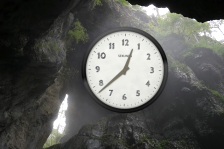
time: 12:38
